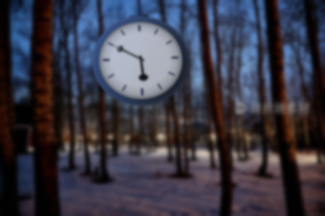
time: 5:50
